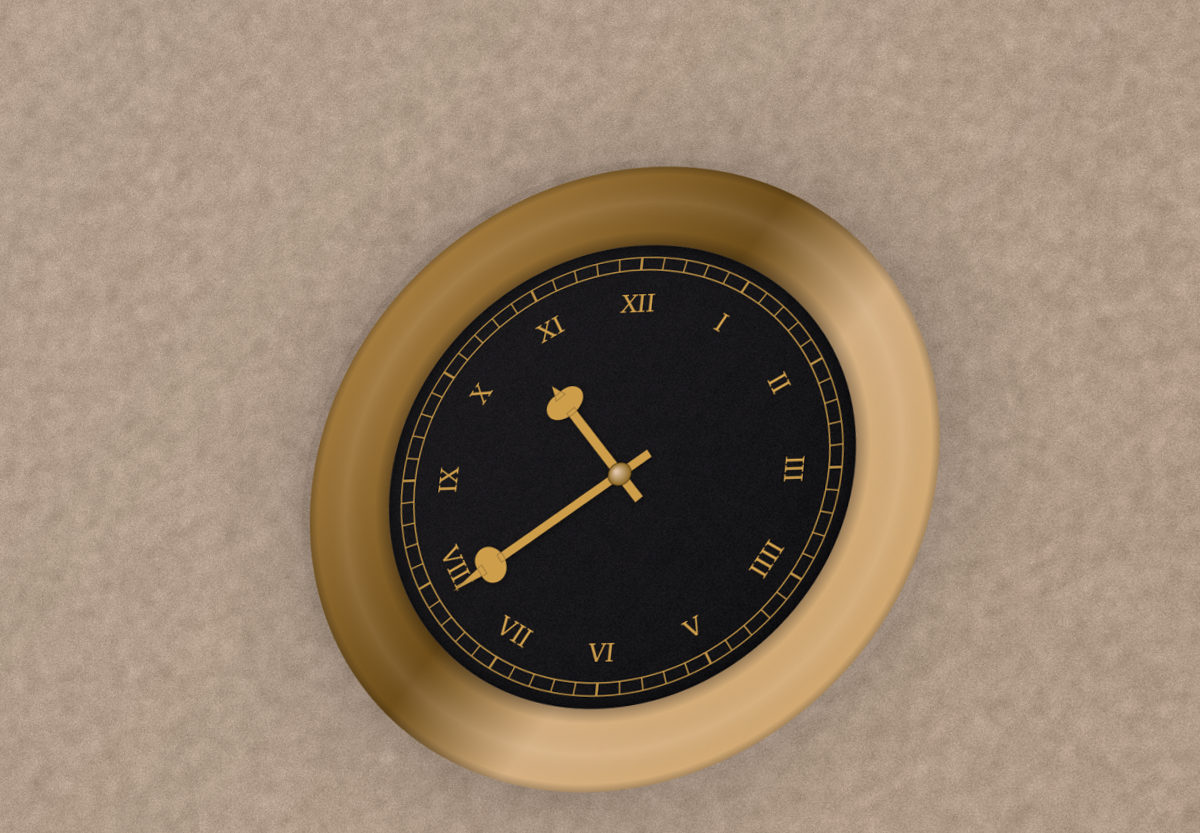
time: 10:39
